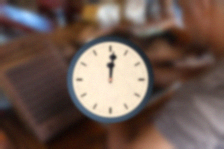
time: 12:01
